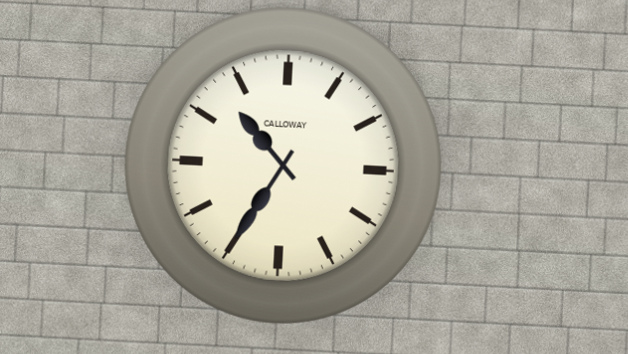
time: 10:35
